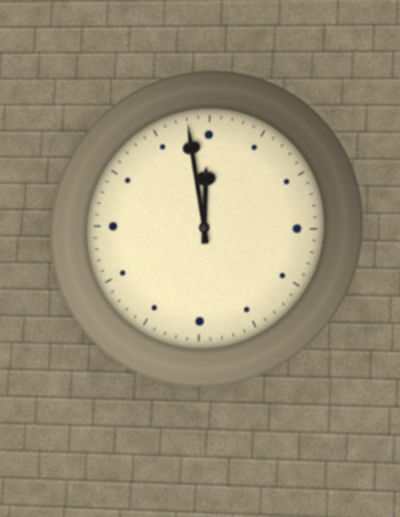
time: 11:58
